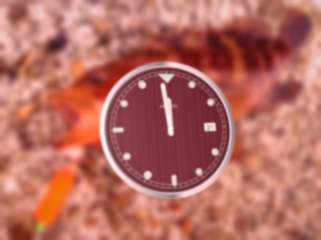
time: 11:59
